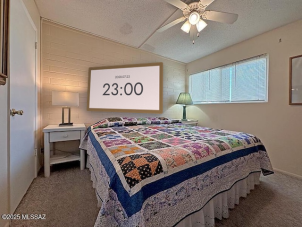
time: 23:00
